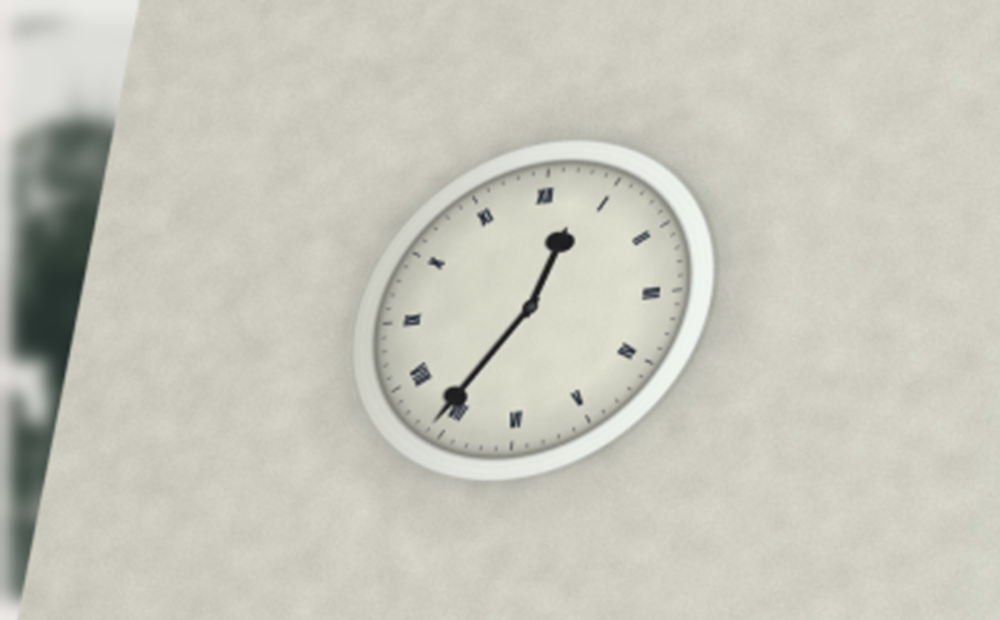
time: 12:36
